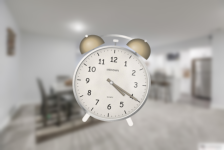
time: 4:20
